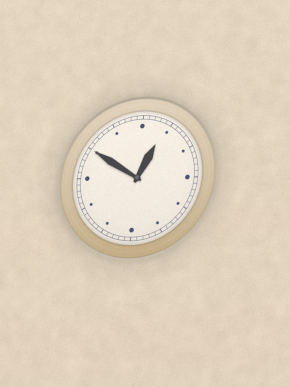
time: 12:50
